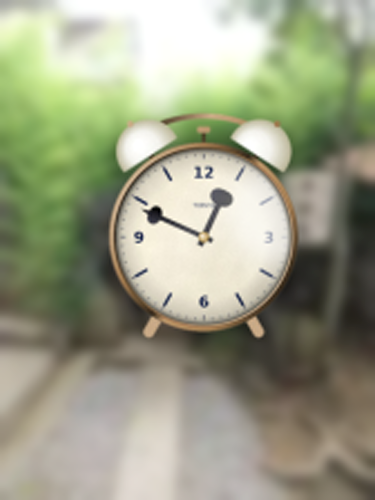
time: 12:49
